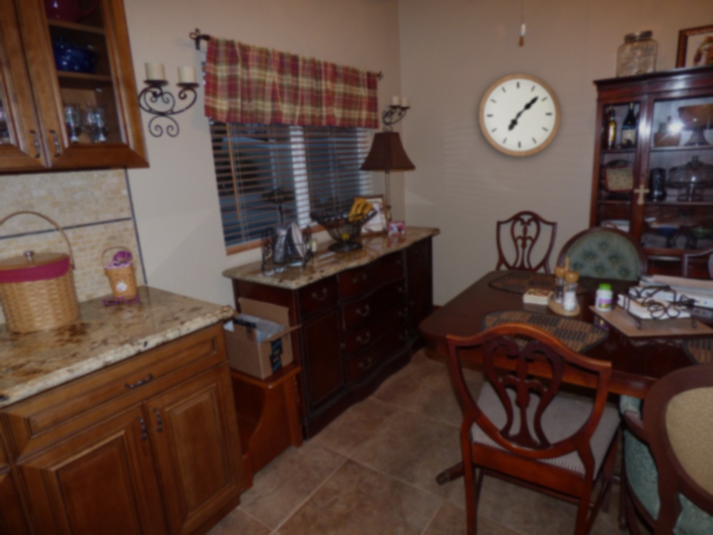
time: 7:08
